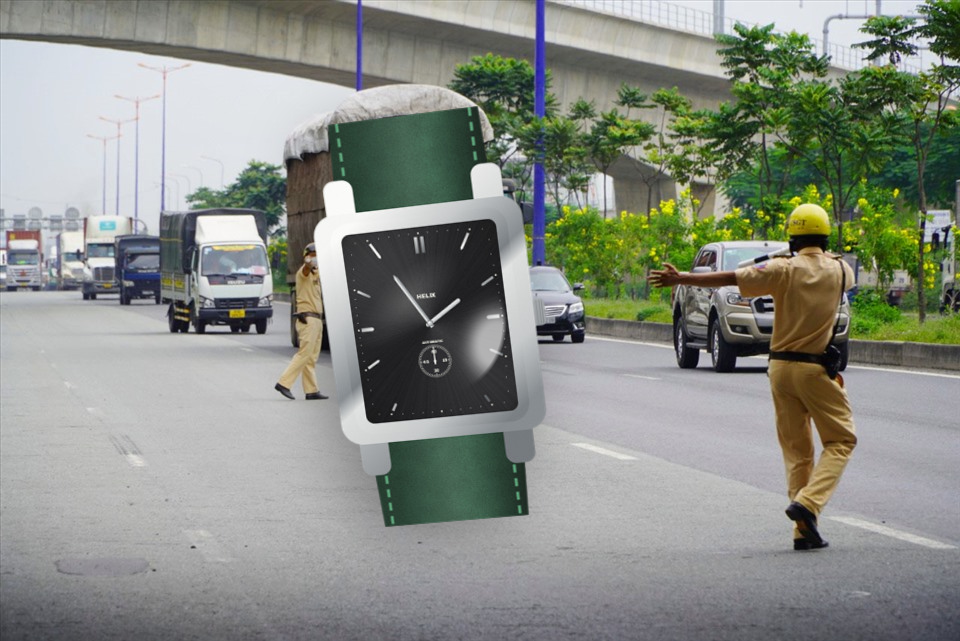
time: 1:55
